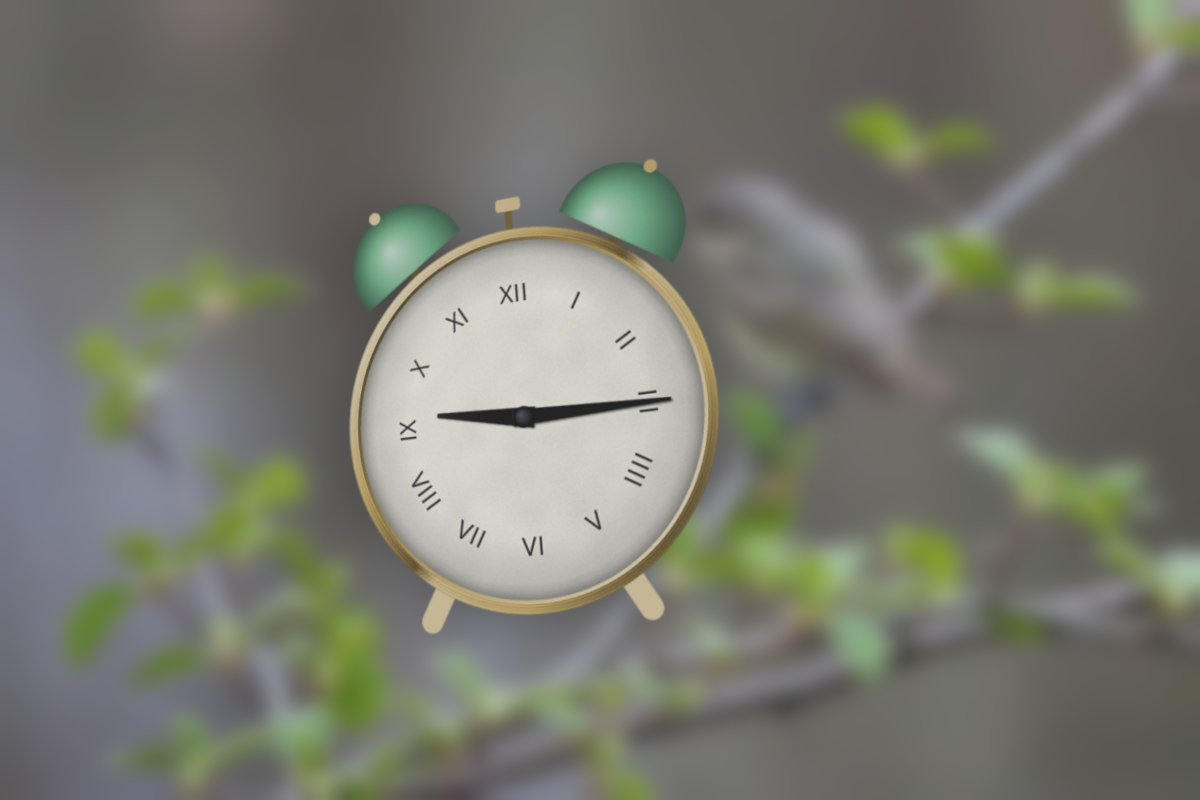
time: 9:15
